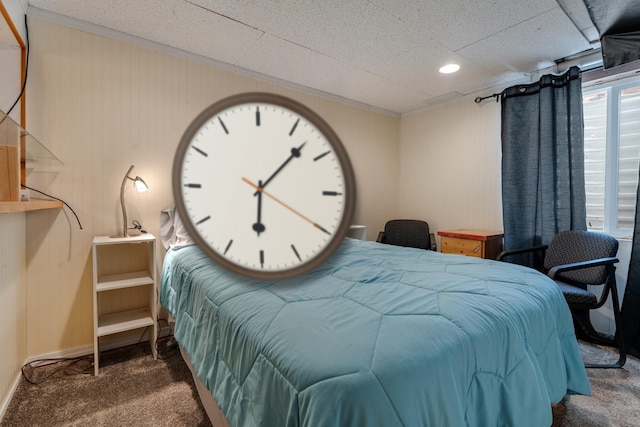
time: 6:07:20
